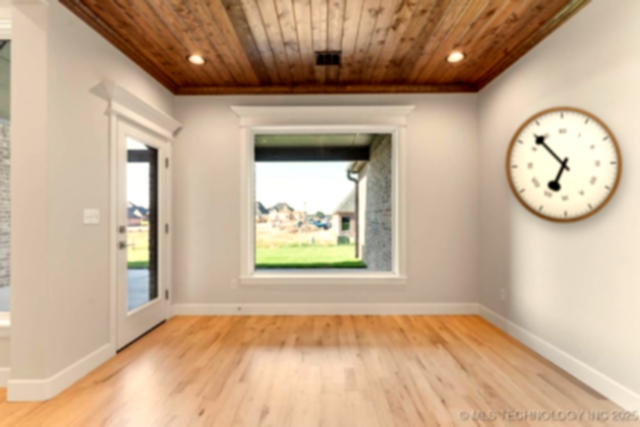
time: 6:53
